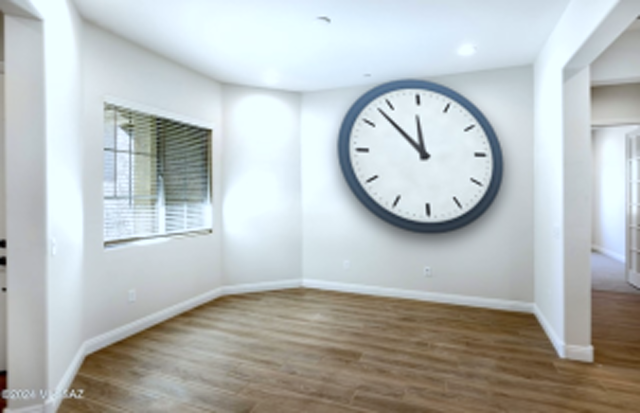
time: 11:53
